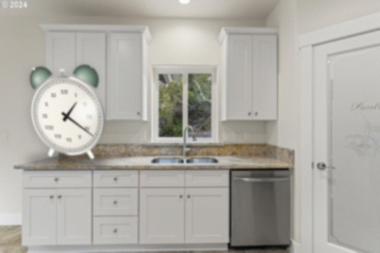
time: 1:21
